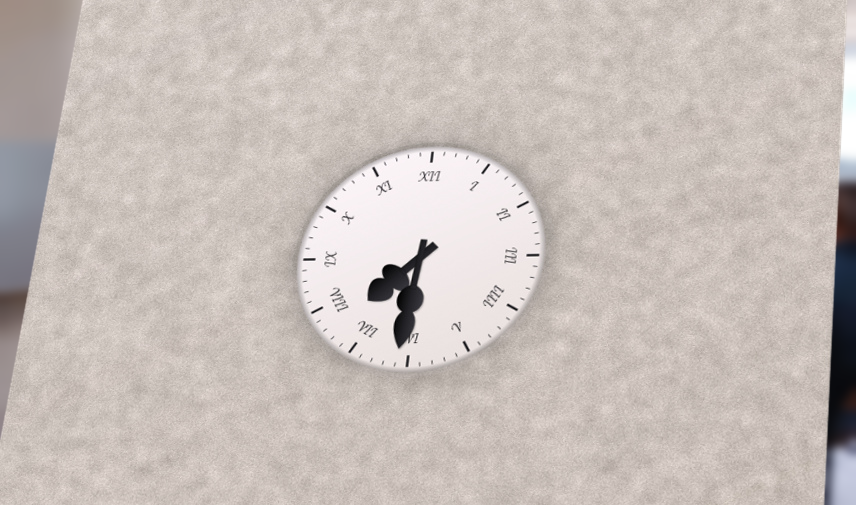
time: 7:31
